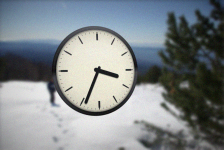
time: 3:34
